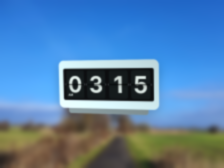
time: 3:15
